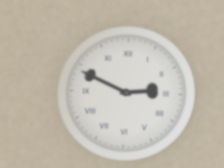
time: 2:49
